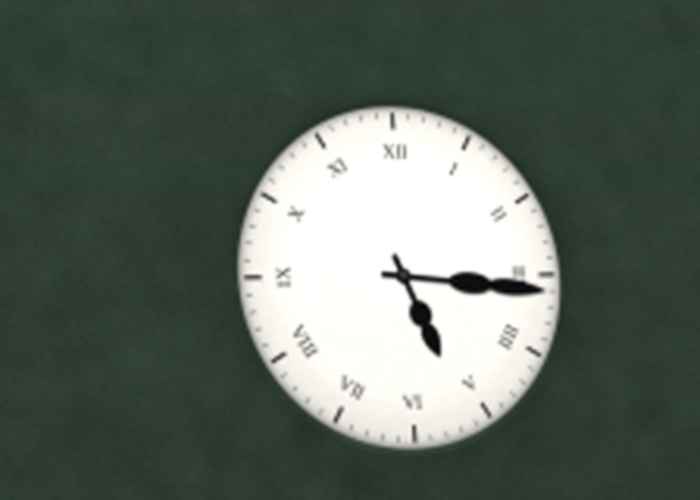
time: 5:16
